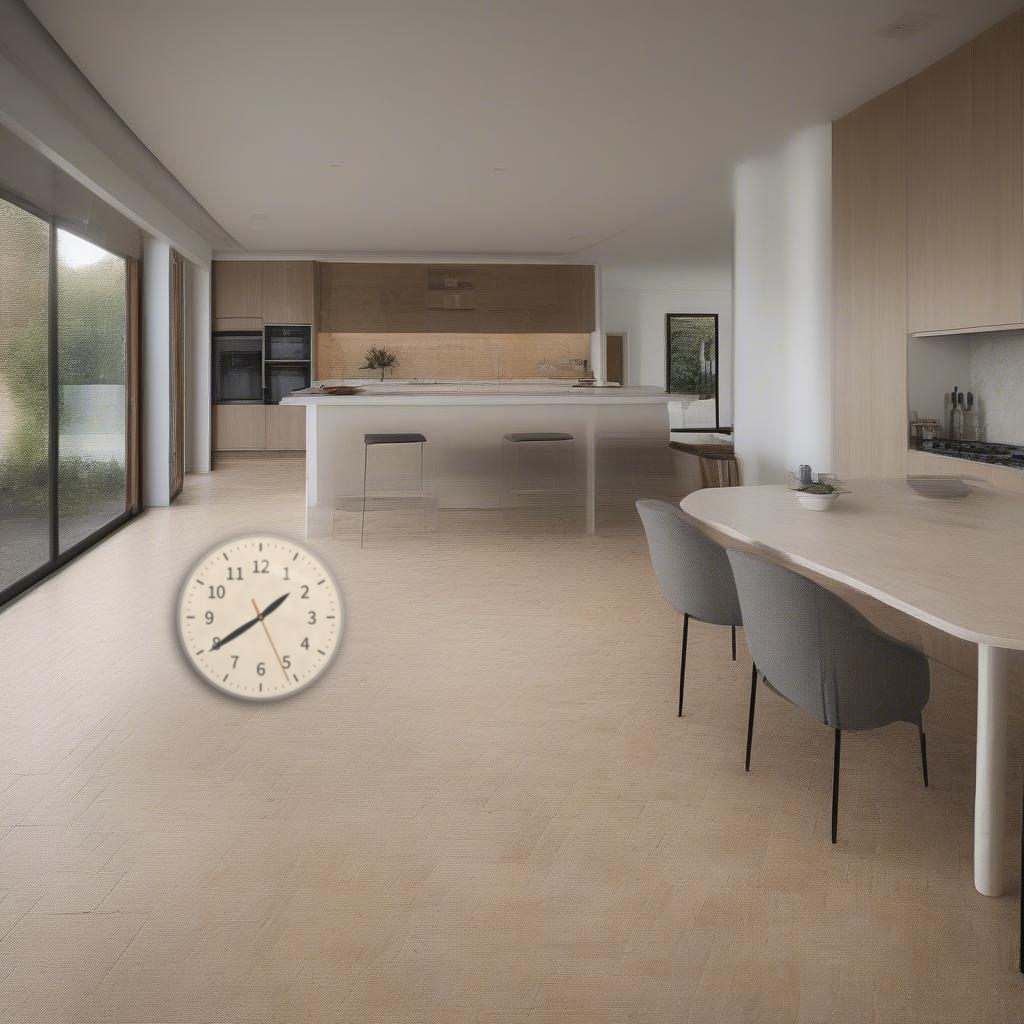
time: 1:39:26
